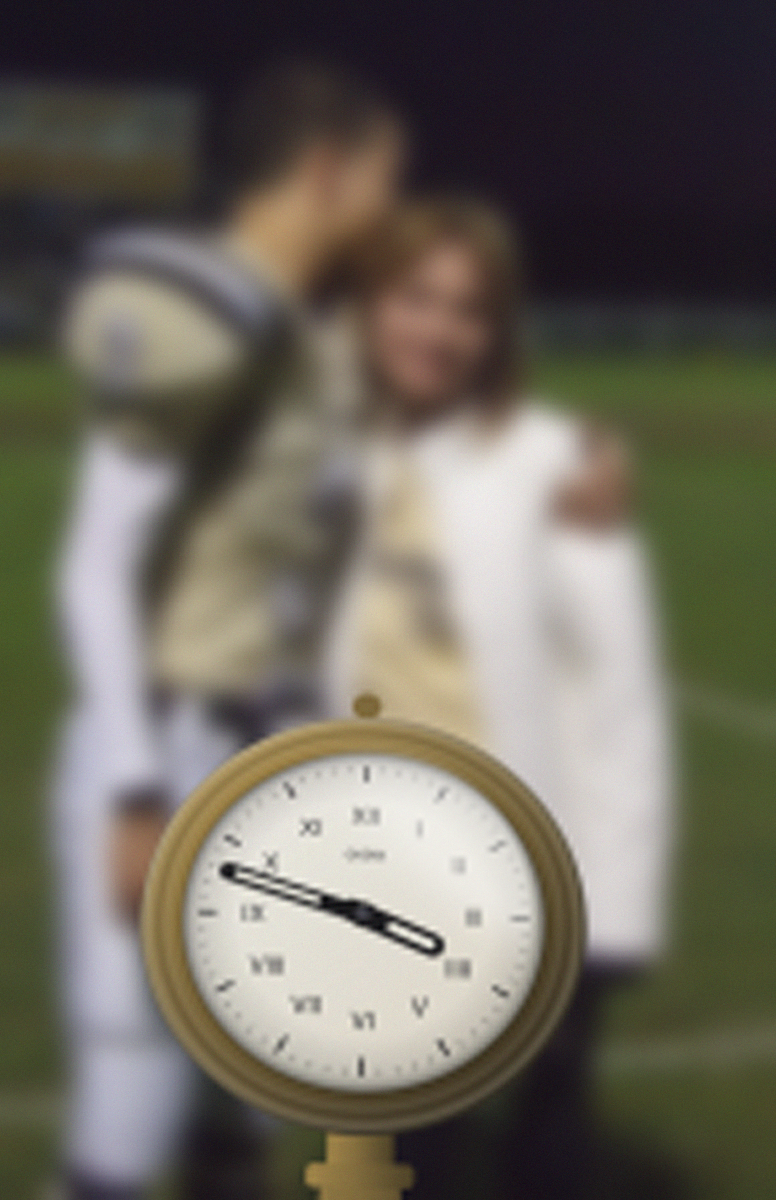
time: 3:48
